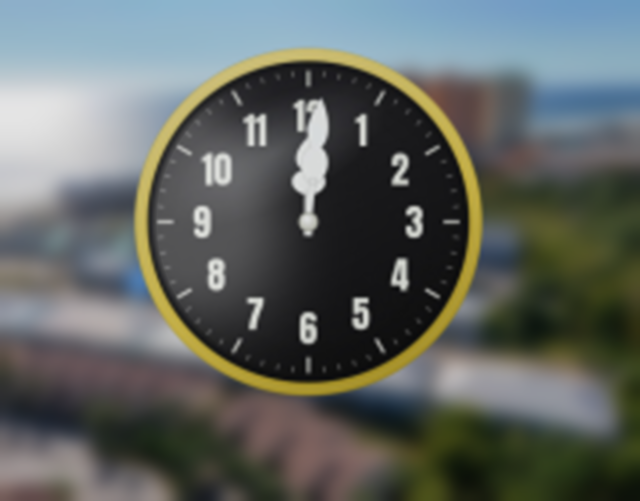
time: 12:01
